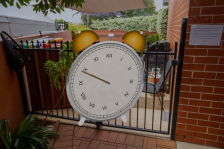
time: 9:49
